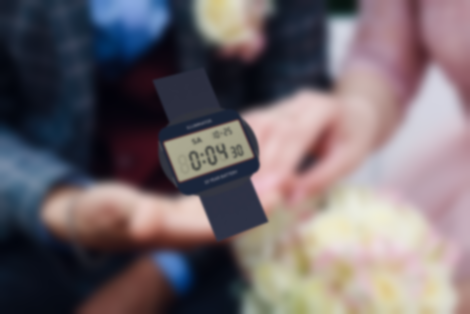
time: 0:04:30
